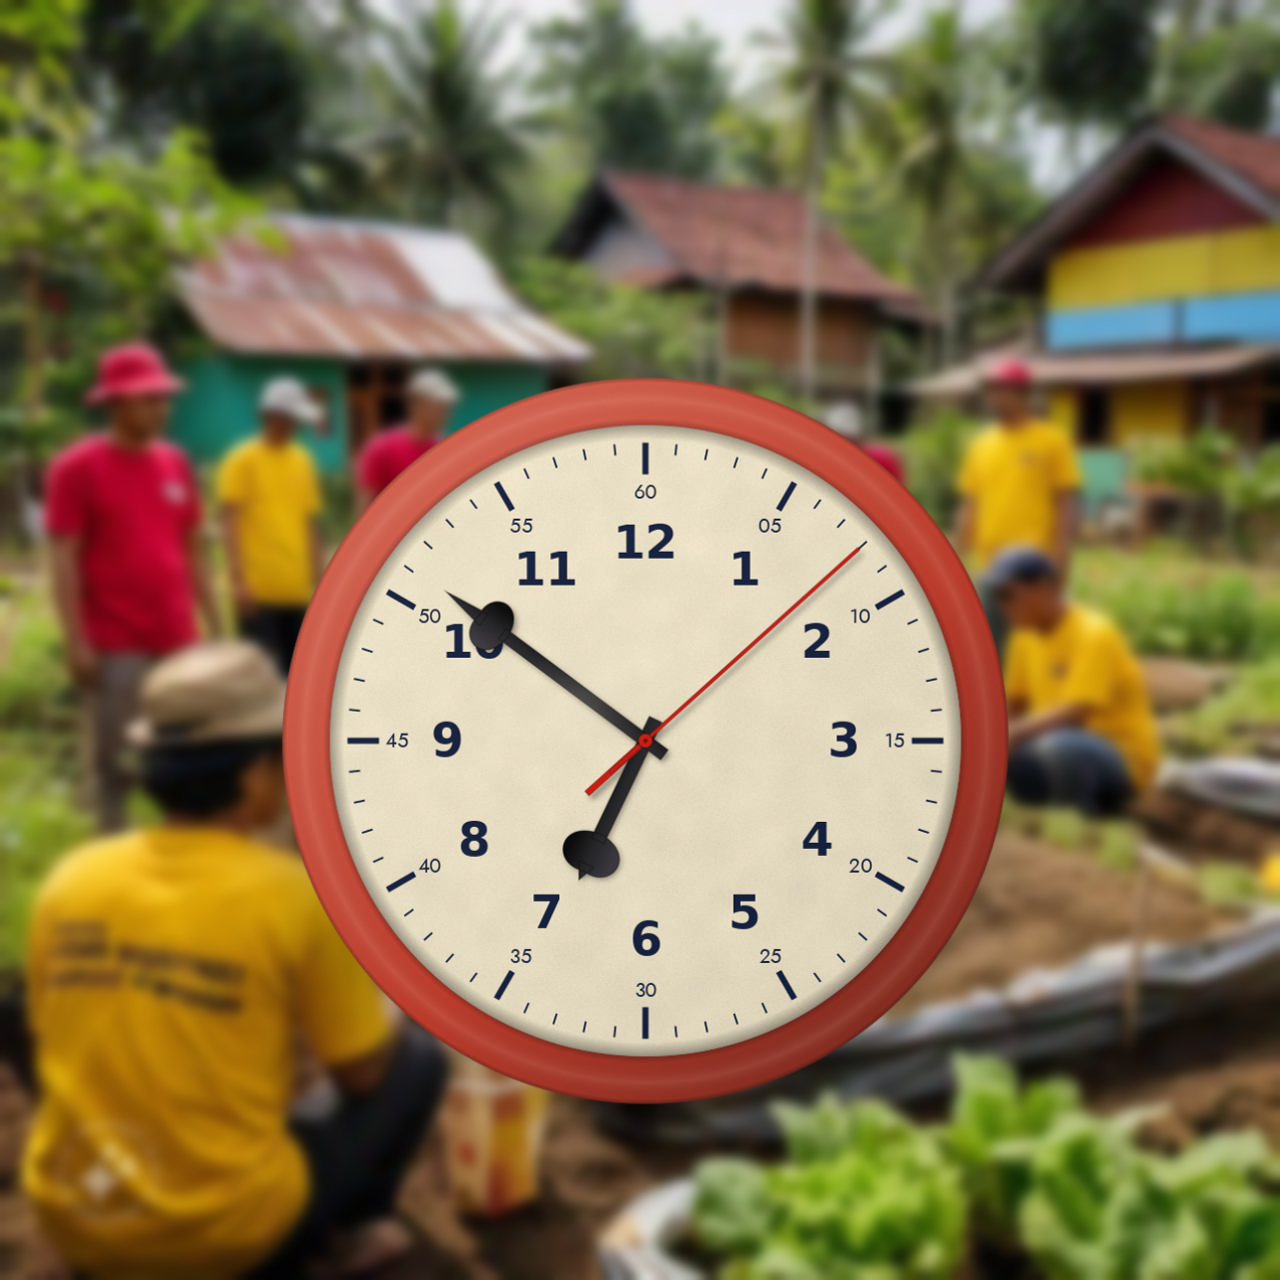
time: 6:51:08
